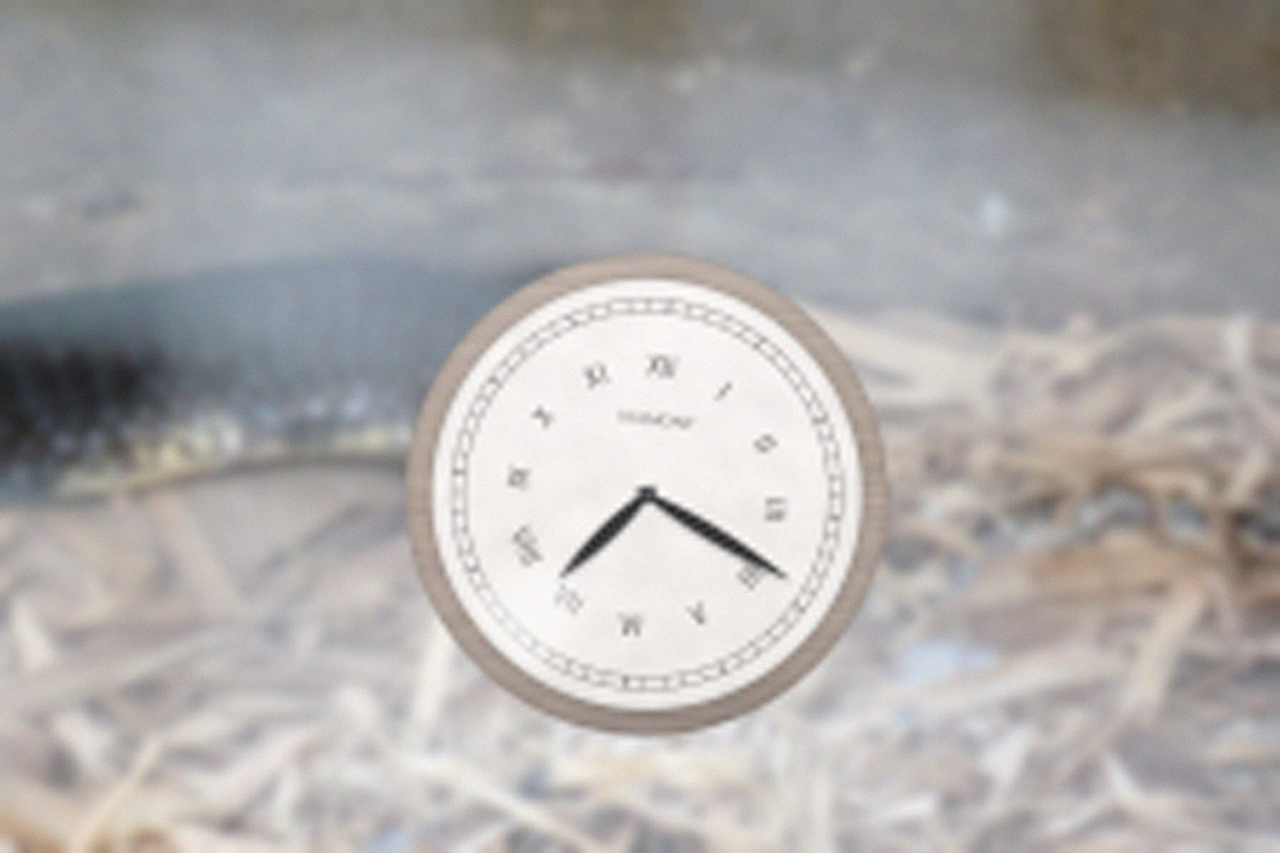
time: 7:19
